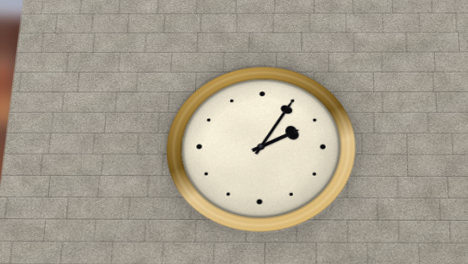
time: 2:05
